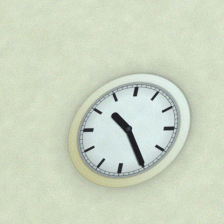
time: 10:25
